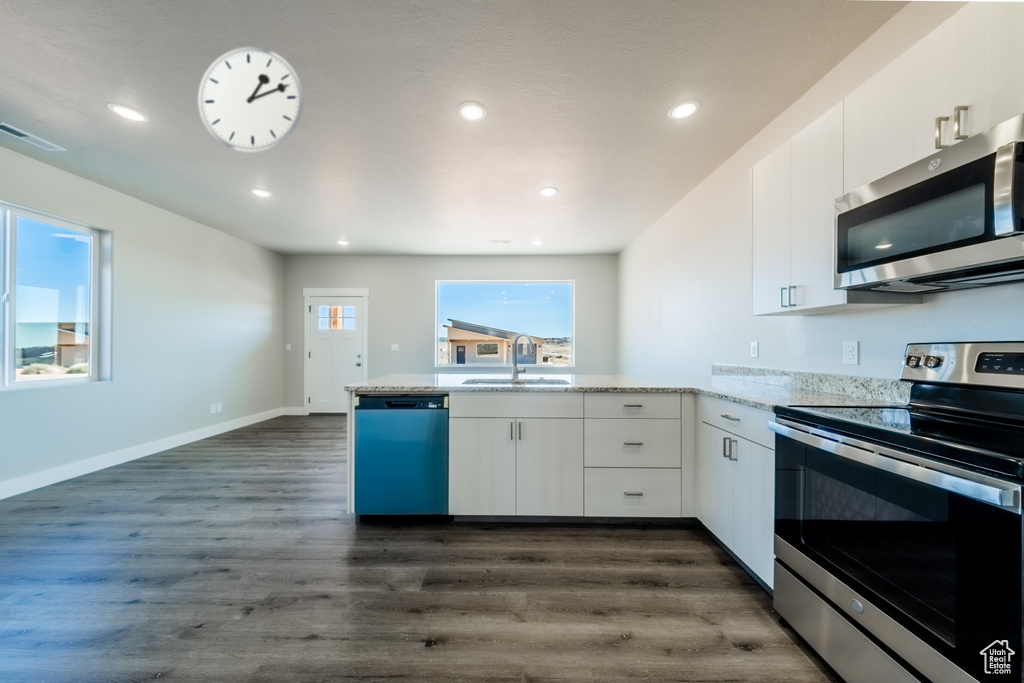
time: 1:12
